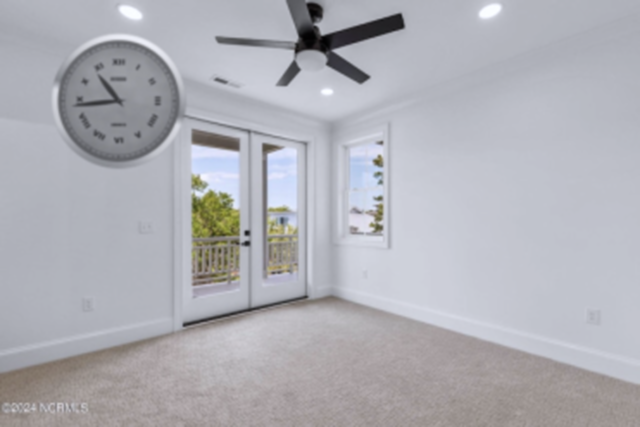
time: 10:44
